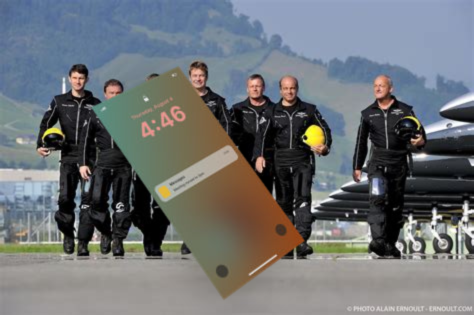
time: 4:46
